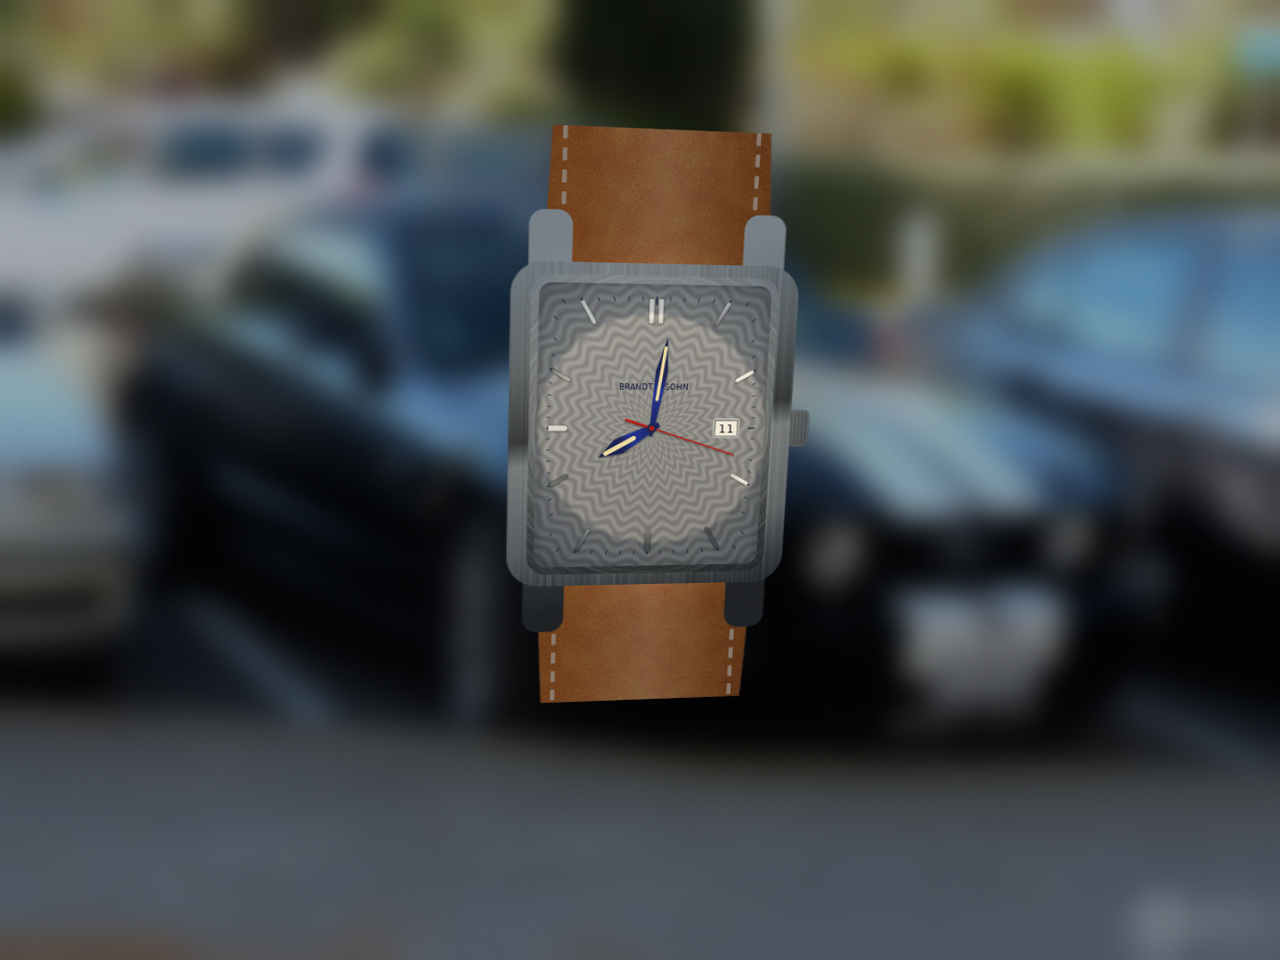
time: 8:01:18
